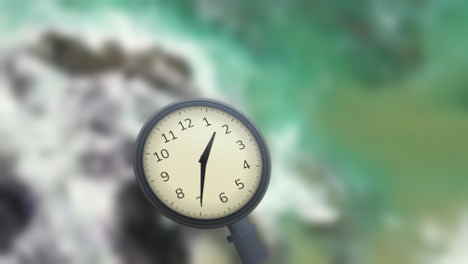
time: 1:35
